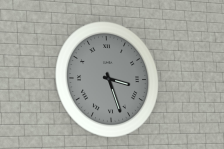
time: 3:27
